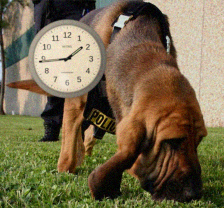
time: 1:44
